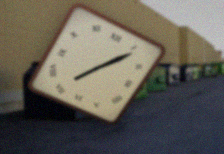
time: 7:06
